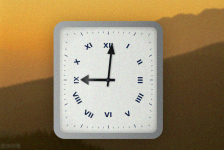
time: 9:01
